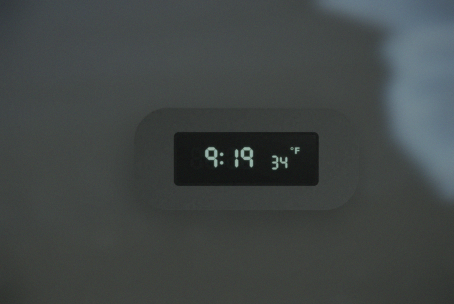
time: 9:19
